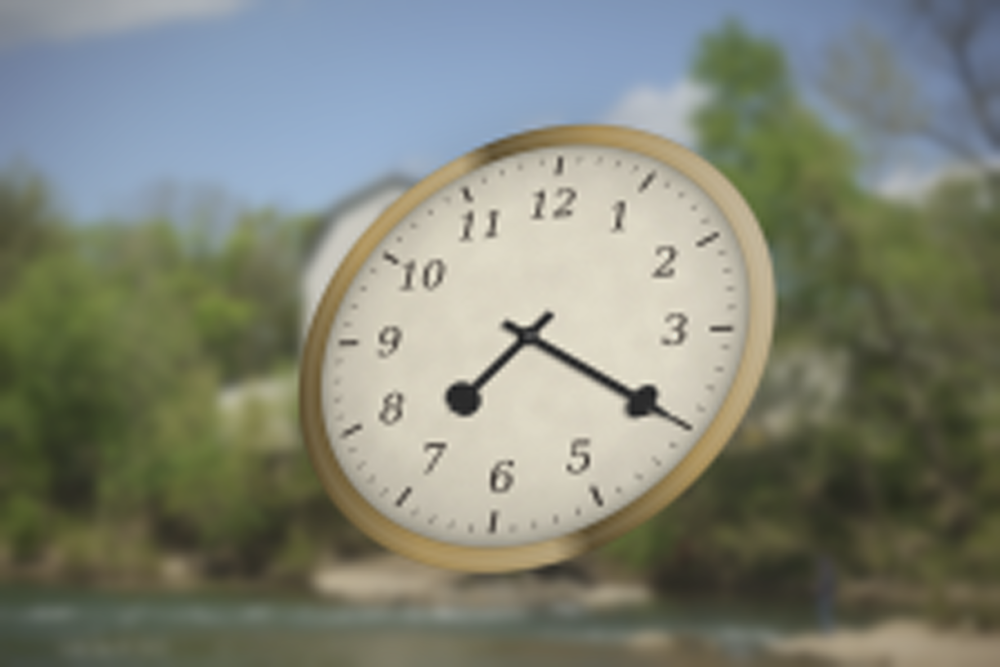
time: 7:20
